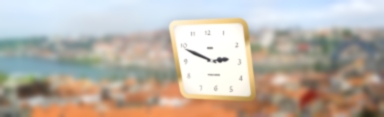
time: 2:49
